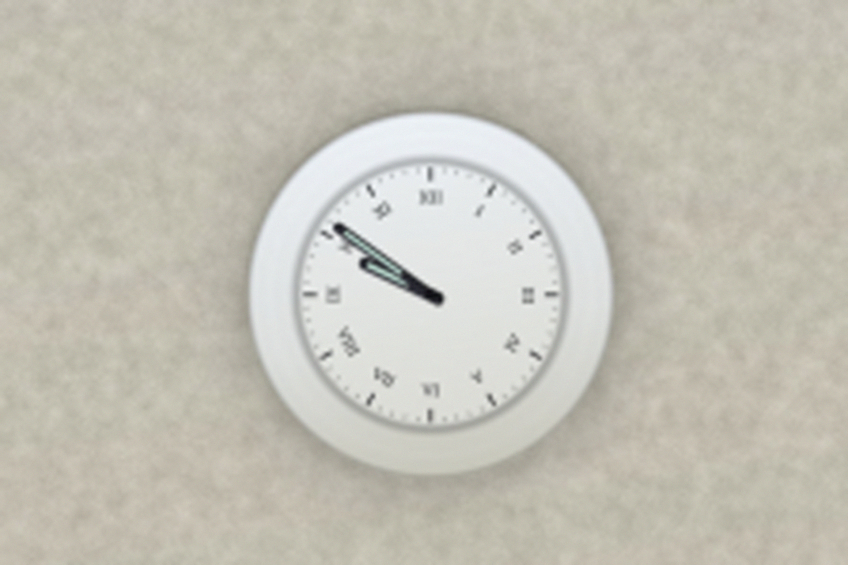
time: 9:51
